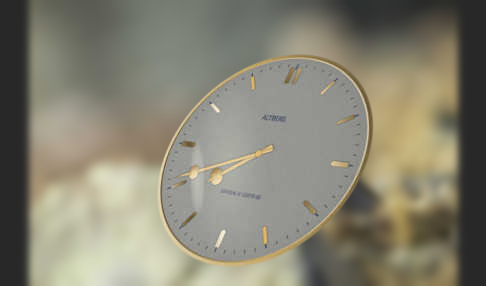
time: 7:41
